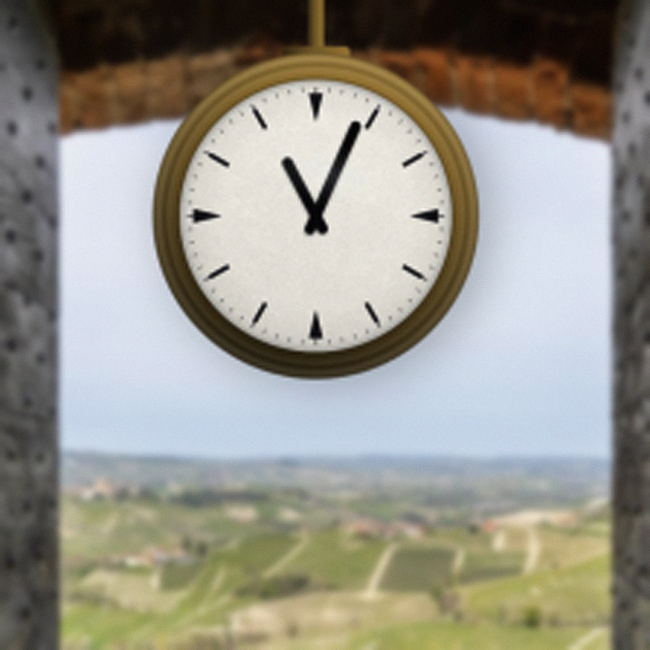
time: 11:04
